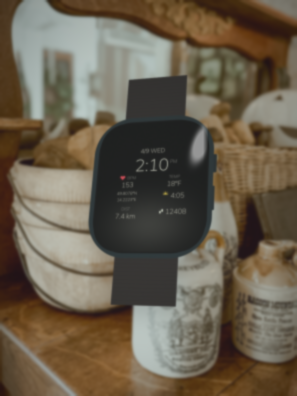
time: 2:10
